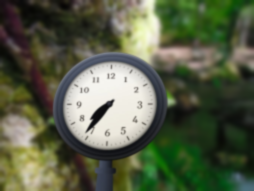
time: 7:36
